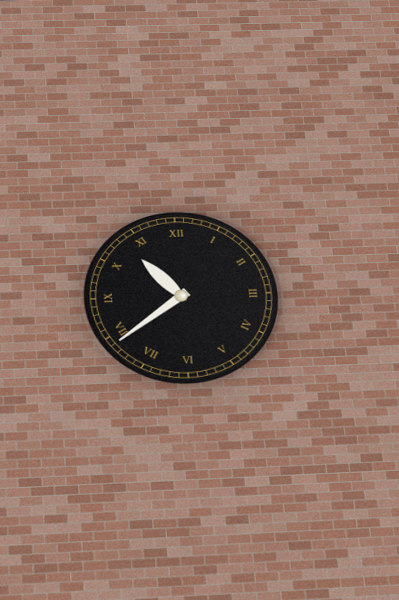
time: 10:39
